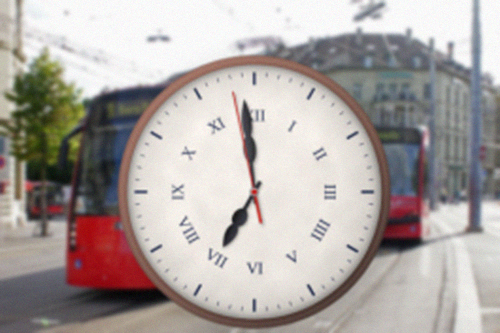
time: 6:58:58
